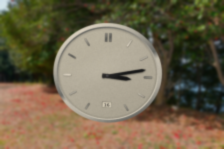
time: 3:13
